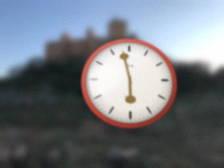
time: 5:58
